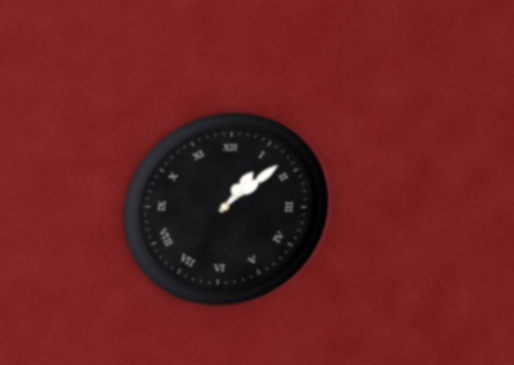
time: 1:08
